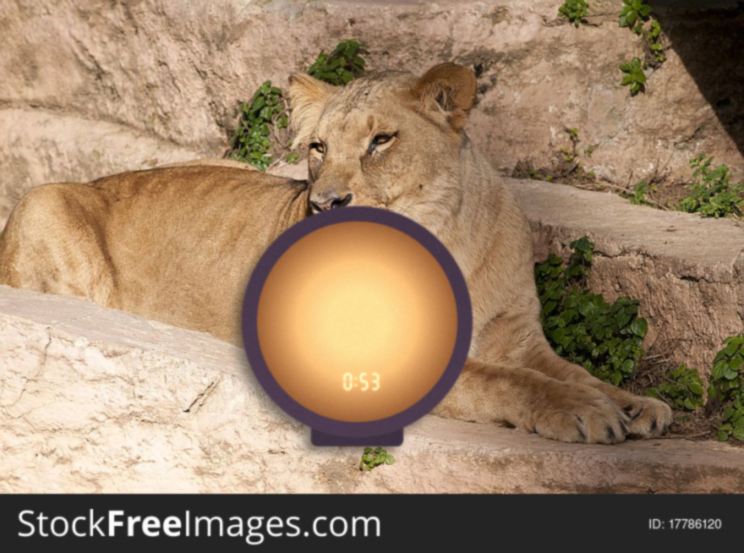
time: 0:53
